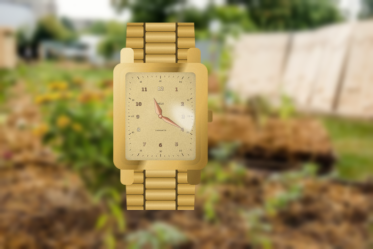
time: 11:20
